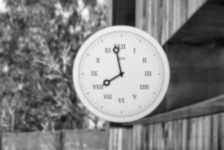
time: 7:58
